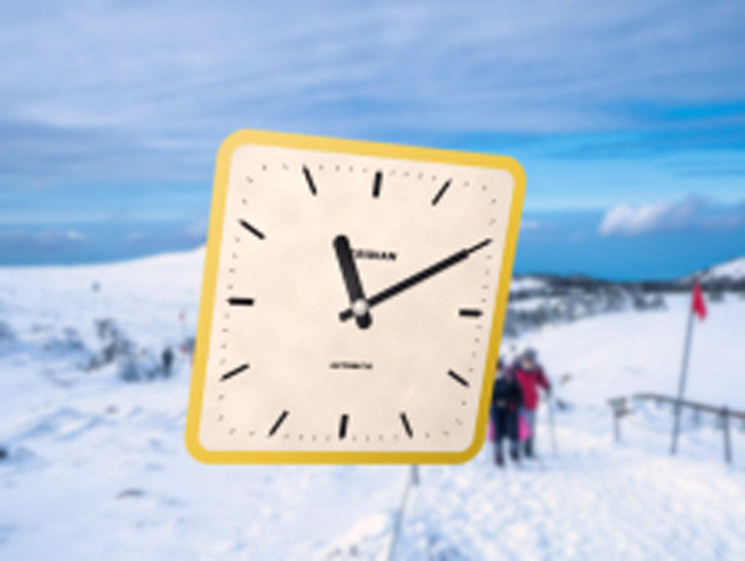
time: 11:10
